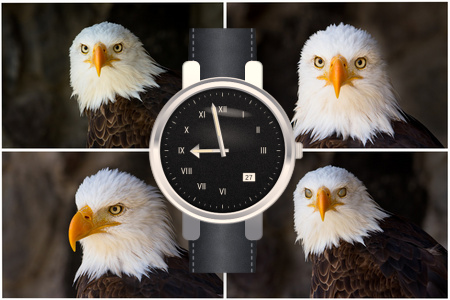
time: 8:58
